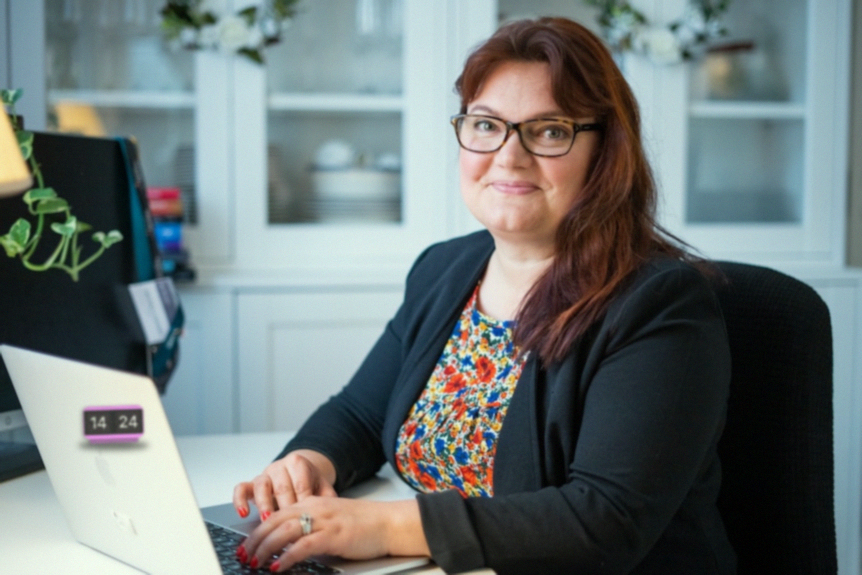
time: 14:24
